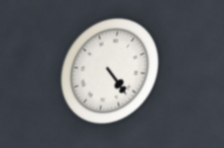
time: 4:22
